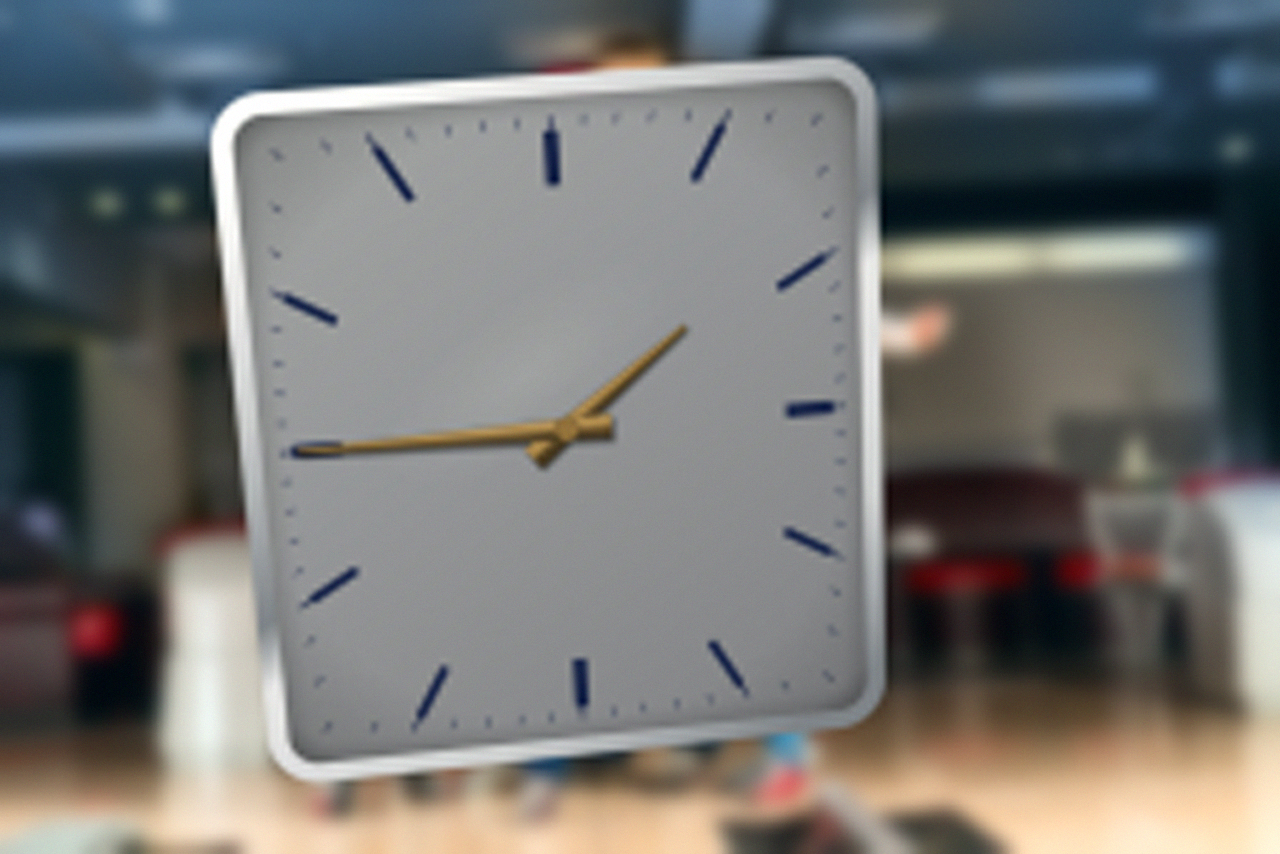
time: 1:45
